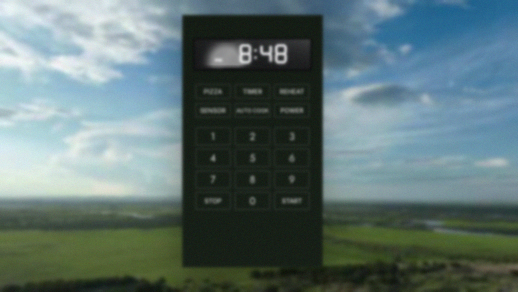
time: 8:48
